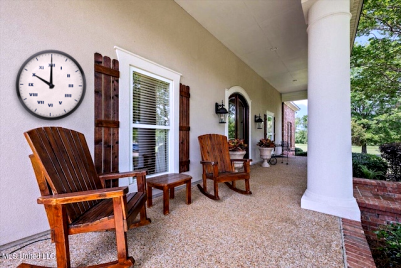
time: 10:00
